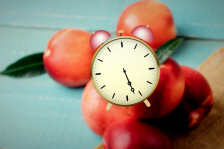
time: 5:27
